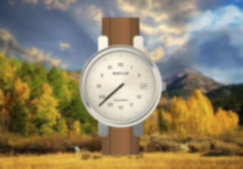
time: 7:38
